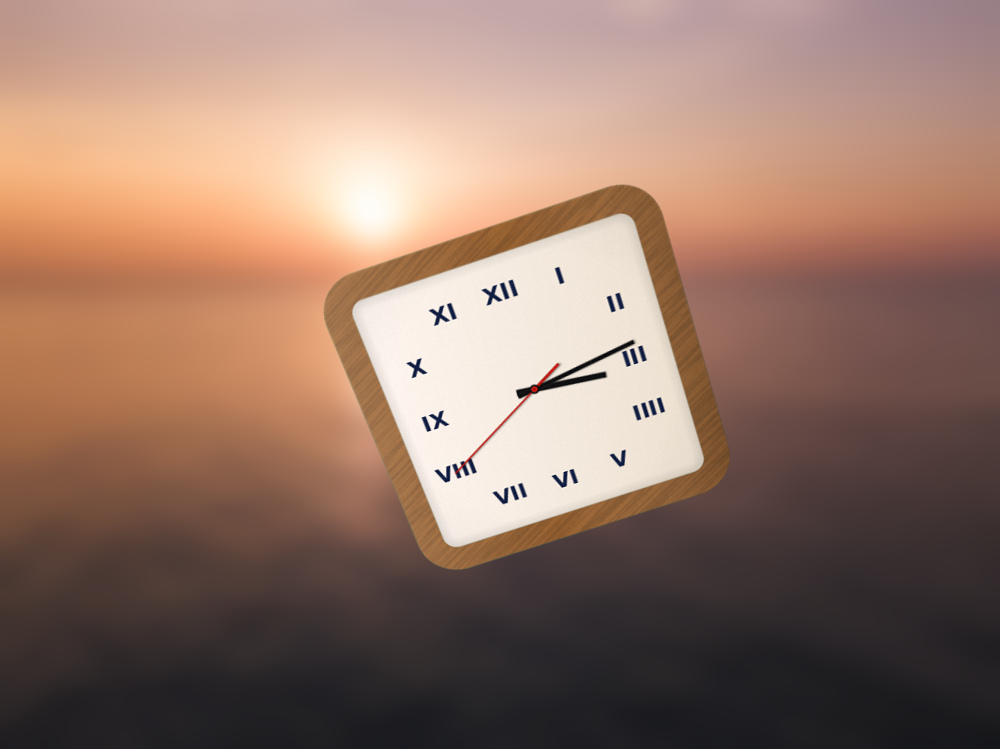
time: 3:13:40
